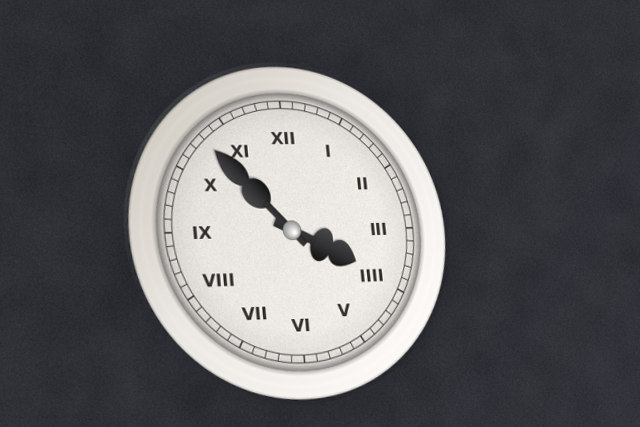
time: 3:53
